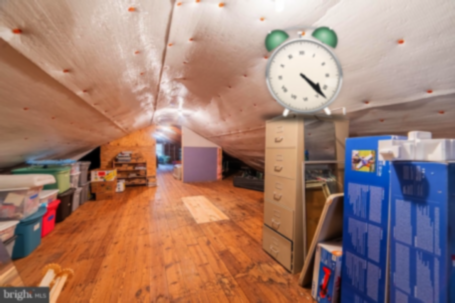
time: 4:23
